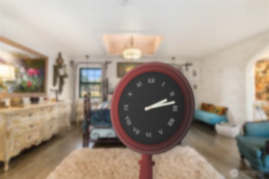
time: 2:13
